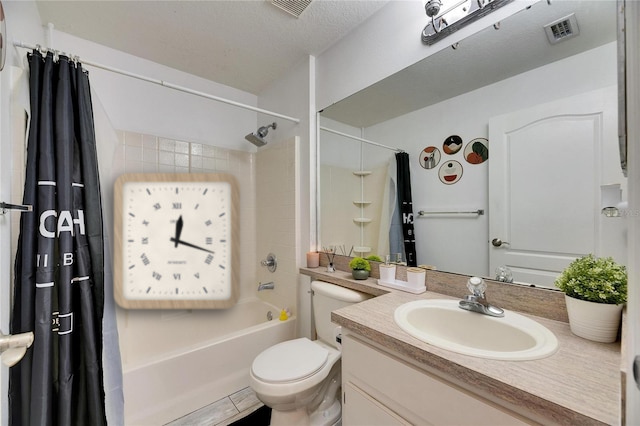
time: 12:18
